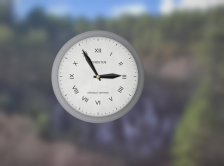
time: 2:55
